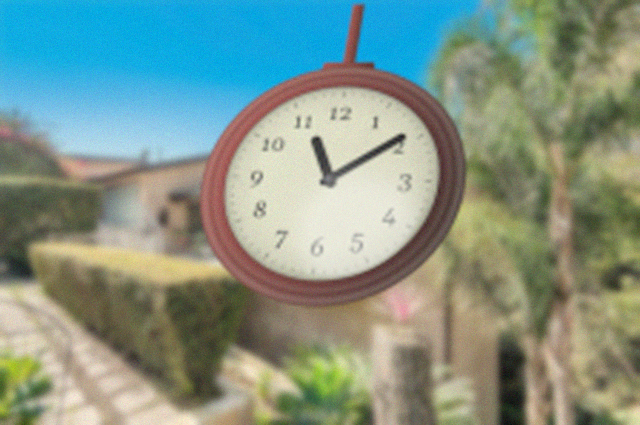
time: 11:09
